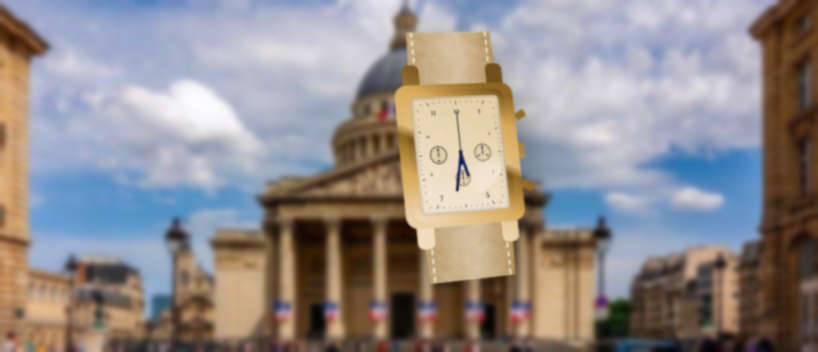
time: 5:32
